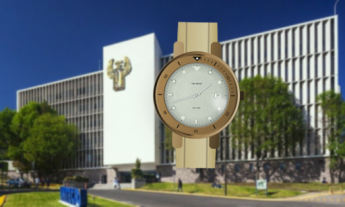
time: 1:42
